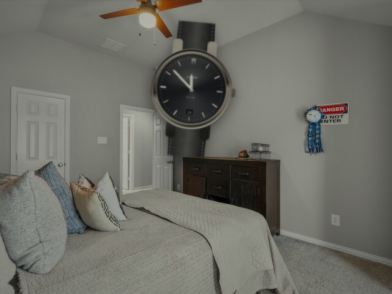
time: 11:52
